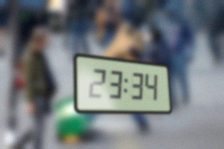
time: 23:34
